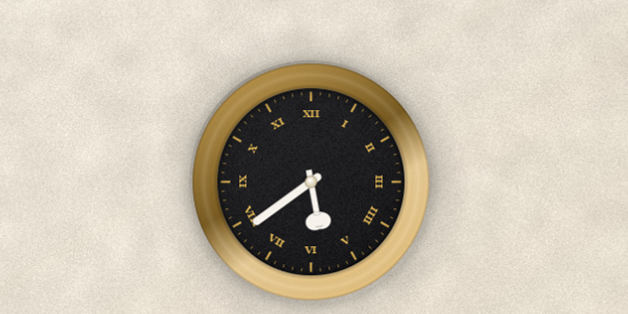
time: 5:39
